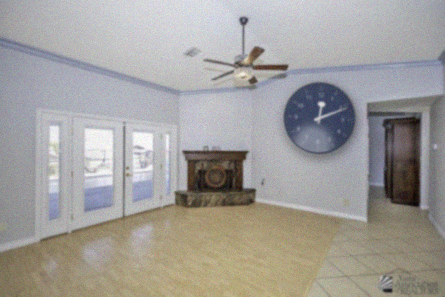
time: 12:11
